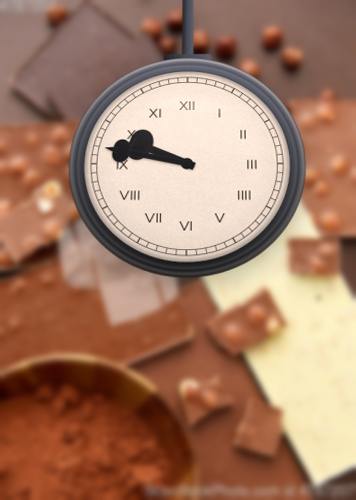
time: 9:47
